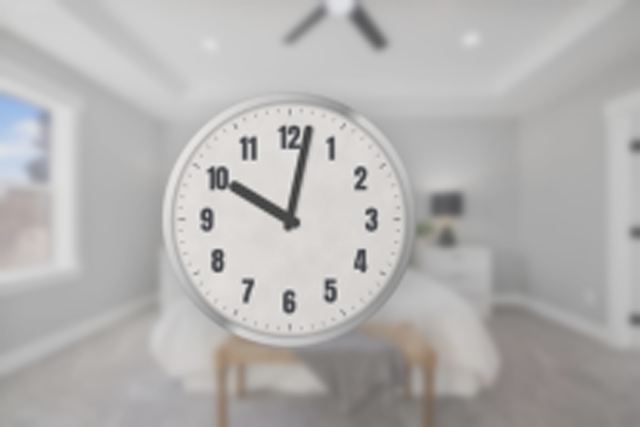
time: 10:02
